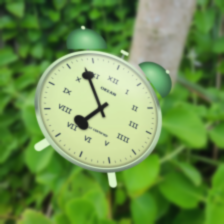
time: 6:53
